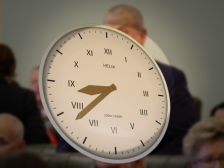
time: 8:38
